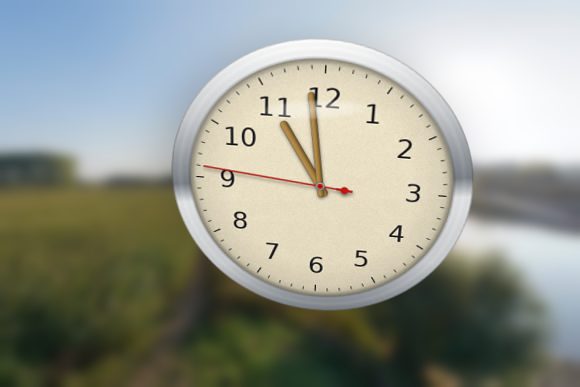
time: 10:58:46
